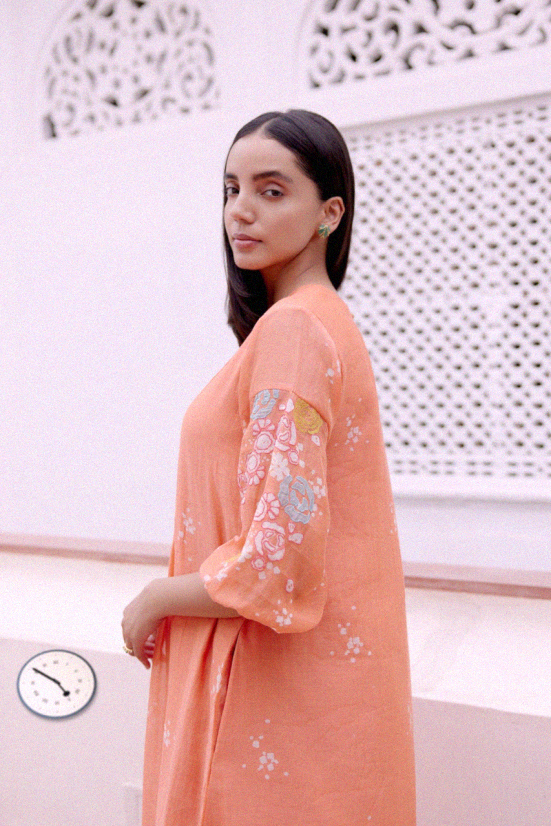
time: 4:51
